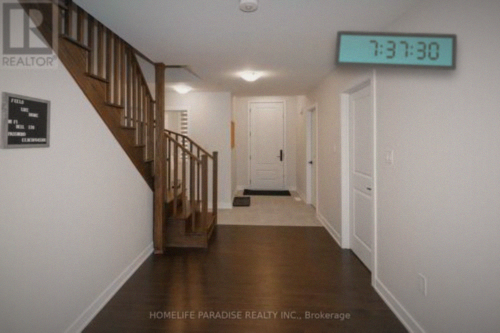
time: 7:37:30
